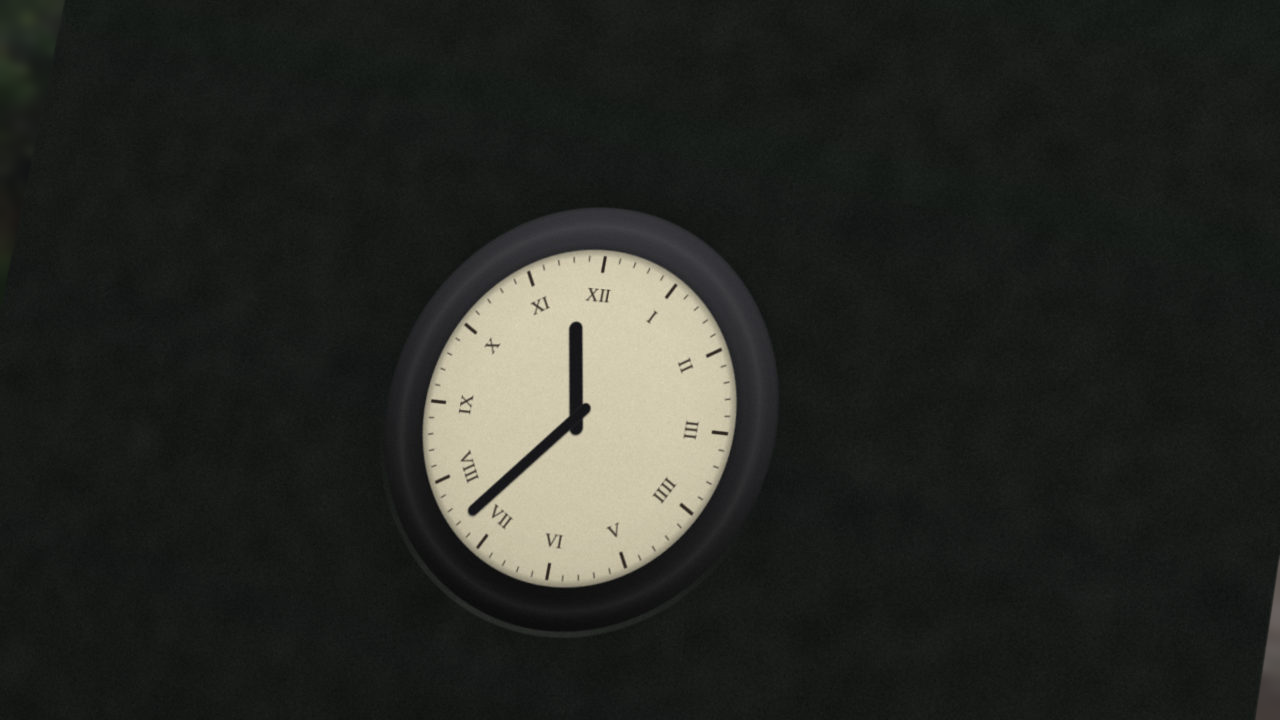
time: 11:37
